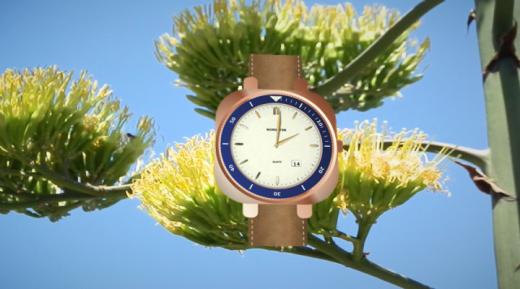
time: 2:01
